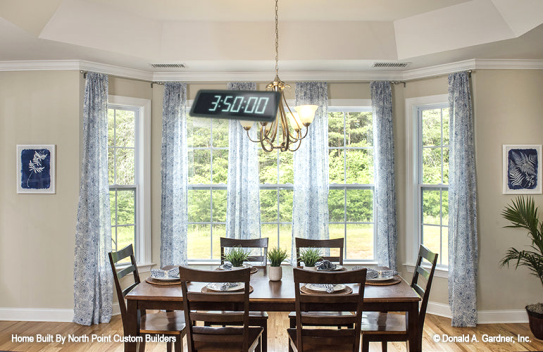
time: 3:50:00
